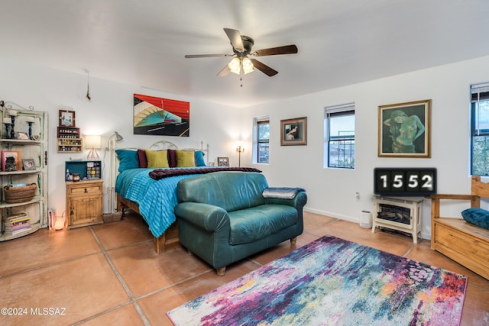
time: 15:52
